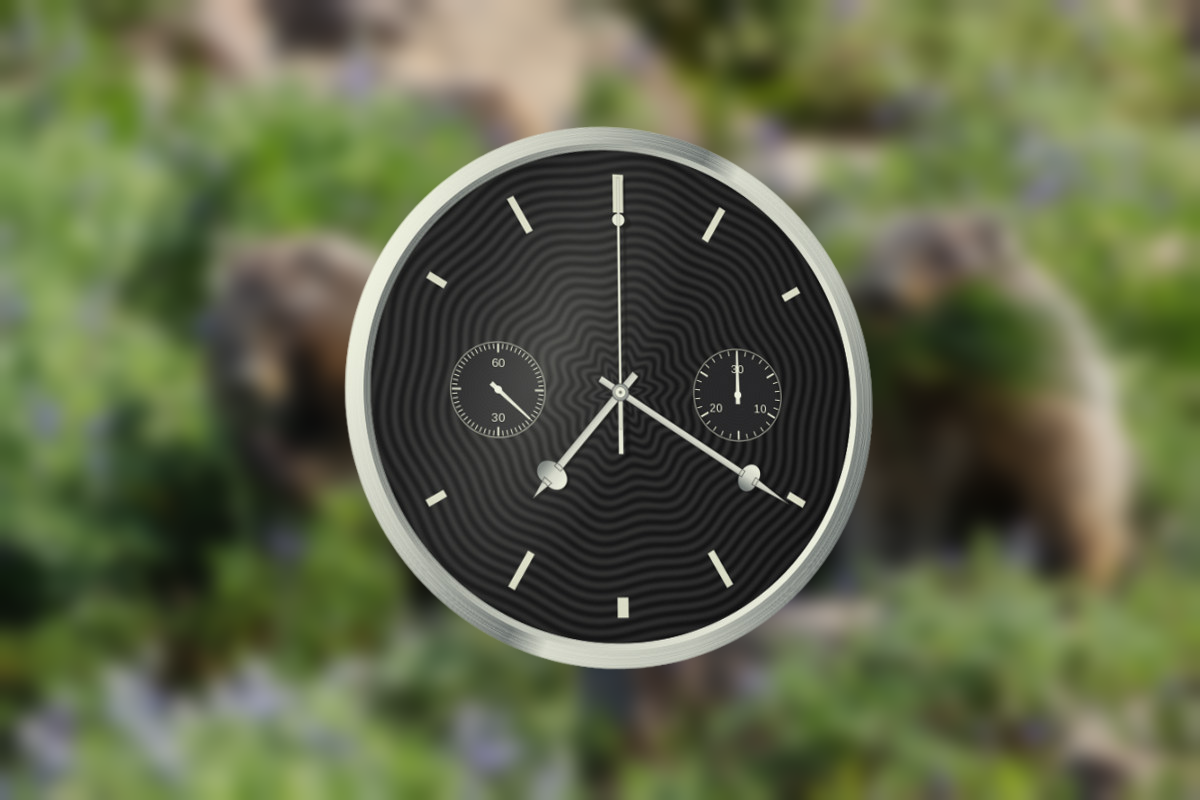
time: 7:20:22
